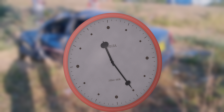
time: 11:25
